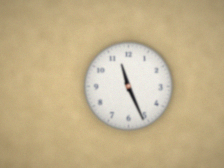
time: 11:26
